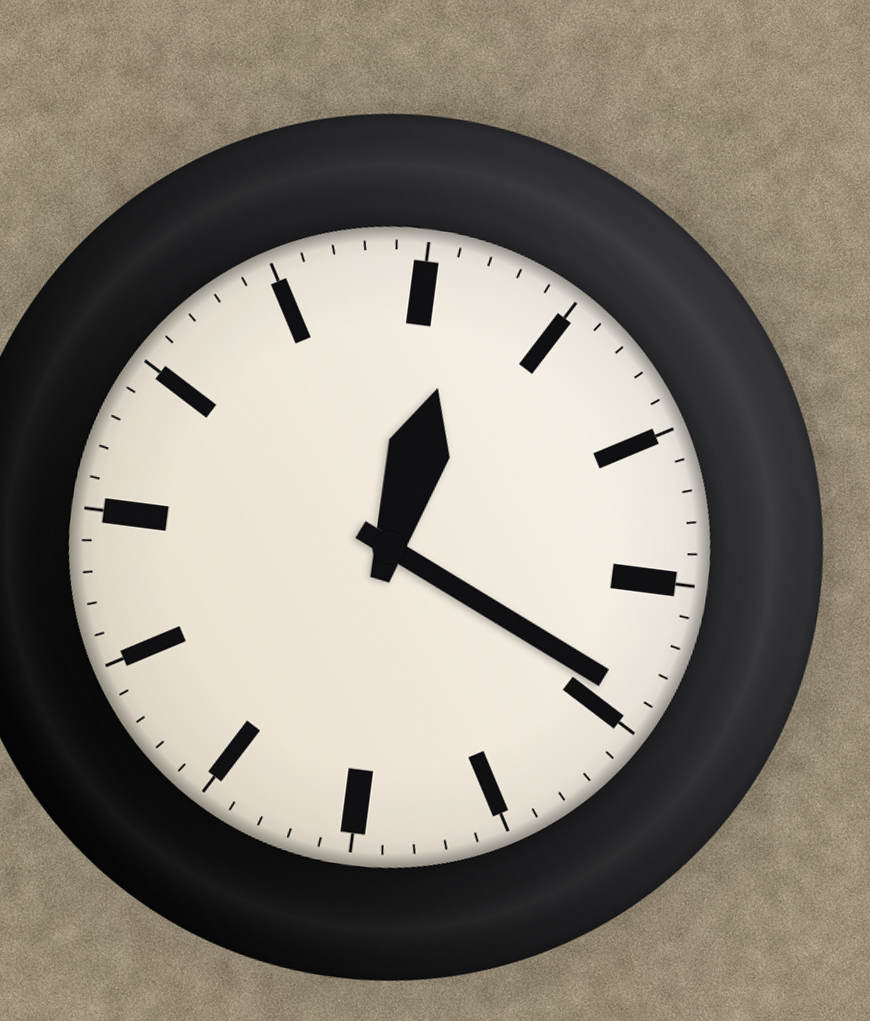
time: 12:19
